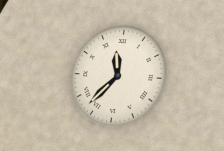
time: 11:37
